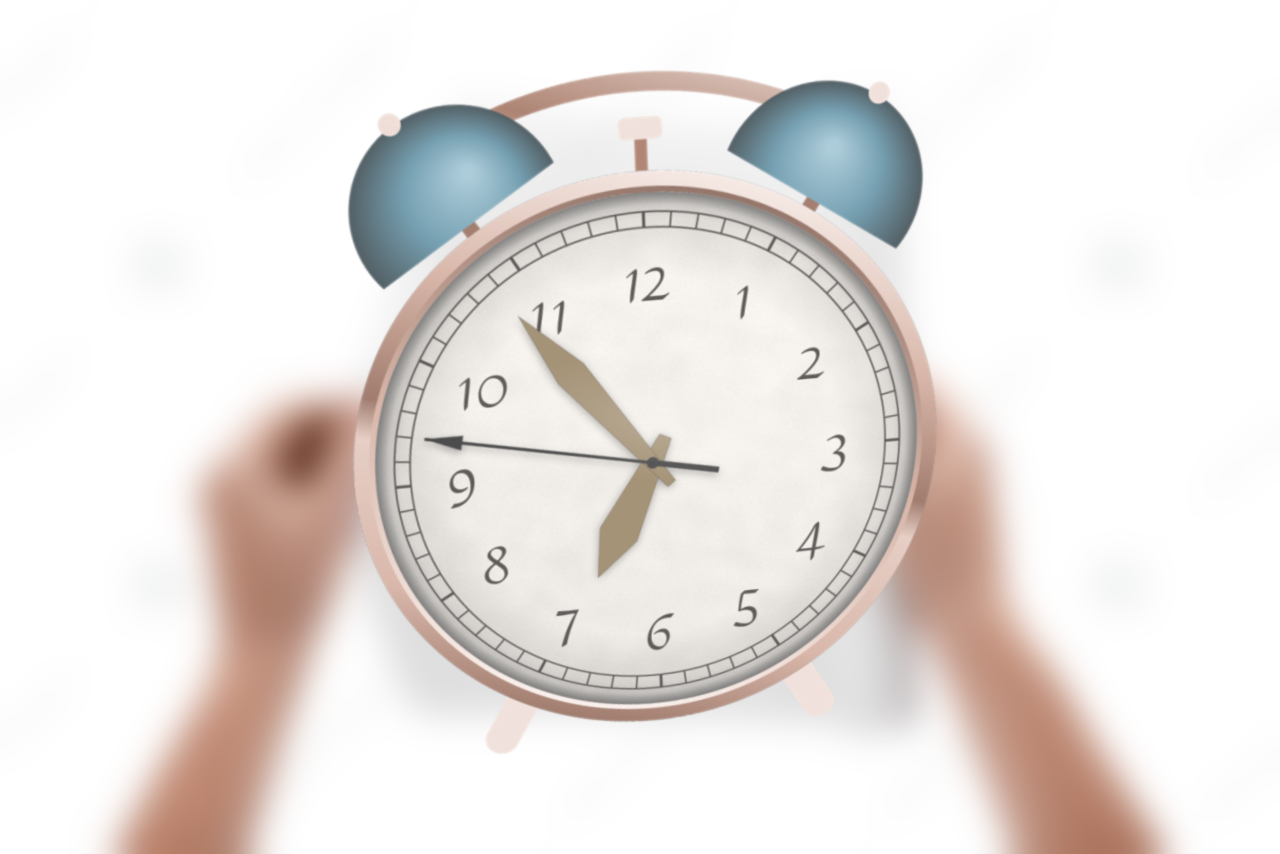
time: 6:53:47
